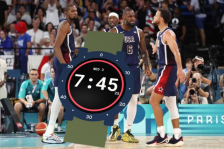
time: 7:45
